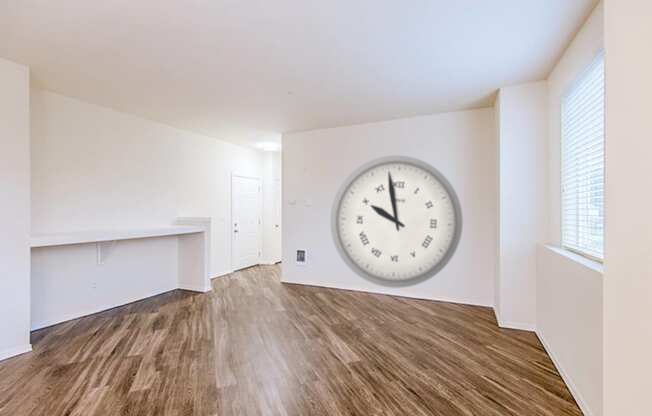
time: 9:58
